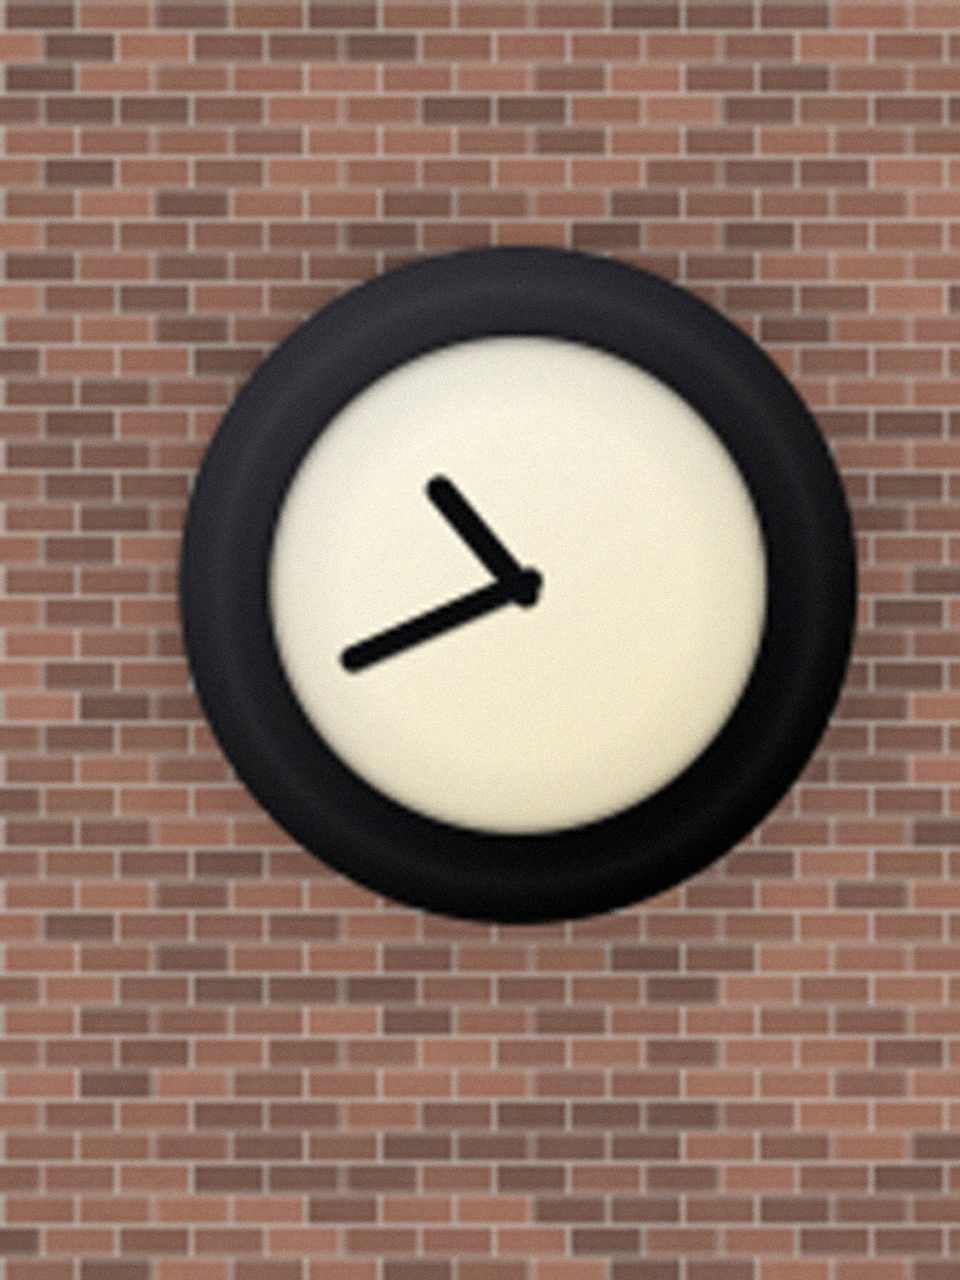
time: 10:41
